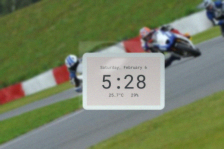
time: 5:28
